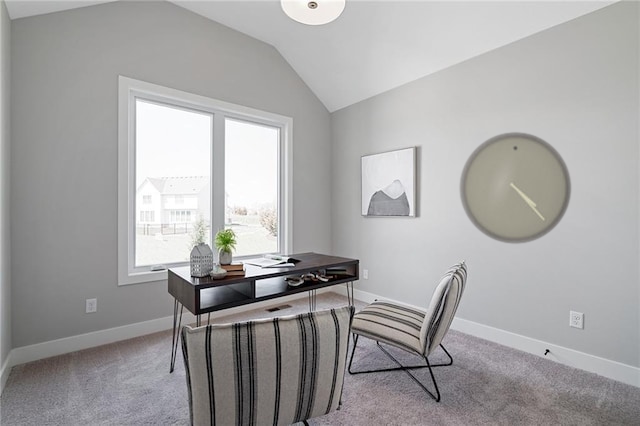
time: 4:23
